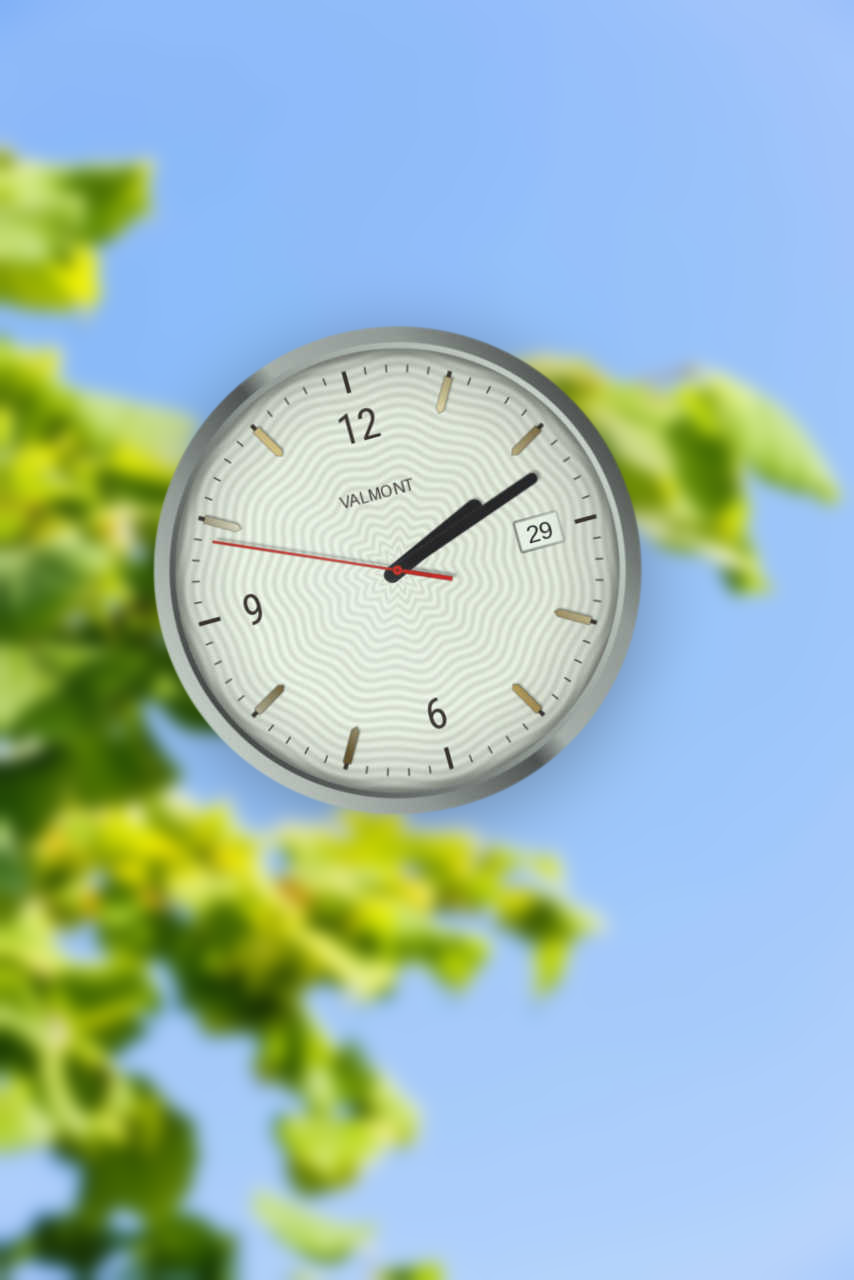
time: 2:11:49
